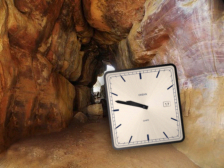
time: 9:48
